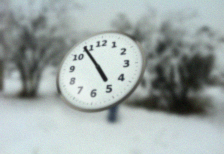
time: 4:54
